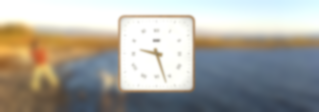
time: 9:27
